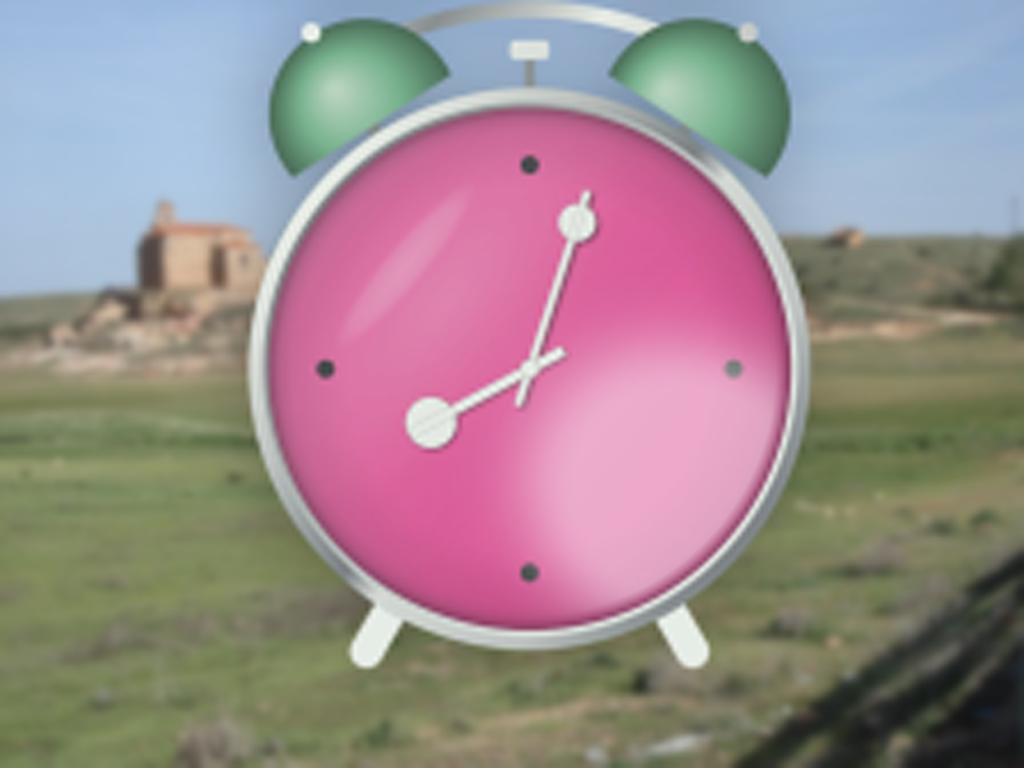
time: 8:03
